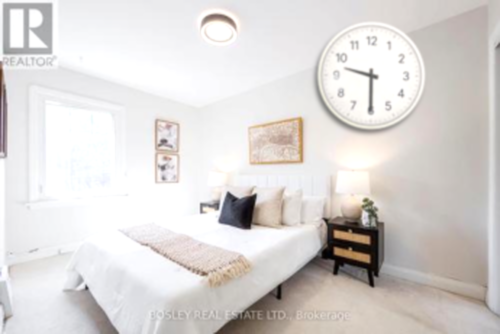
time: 9:30
